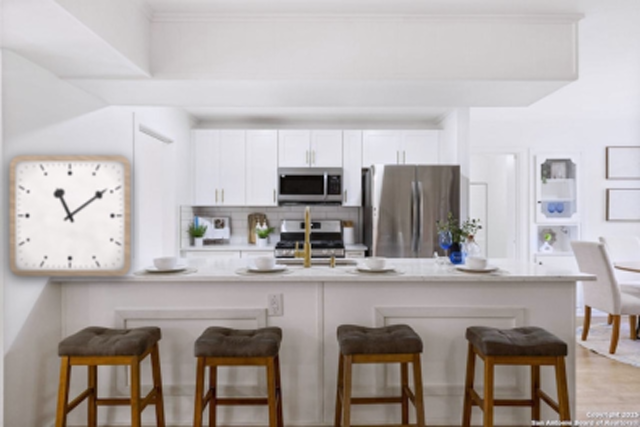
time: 11:09
